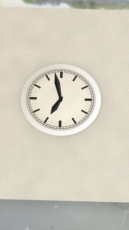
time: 6:58
